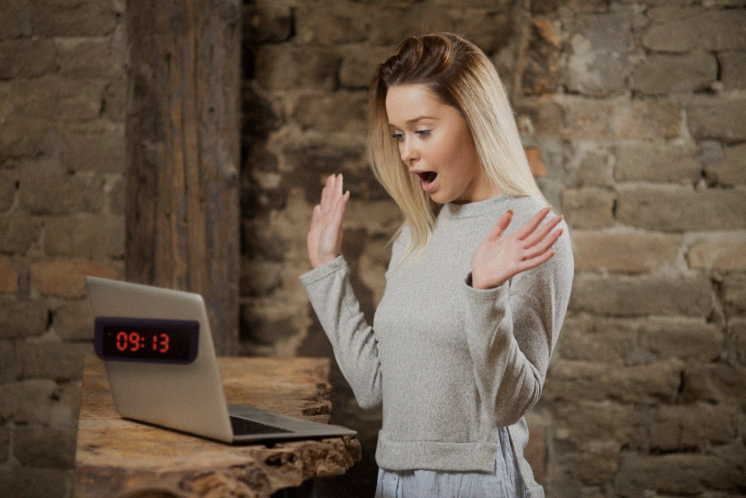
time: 9:13
